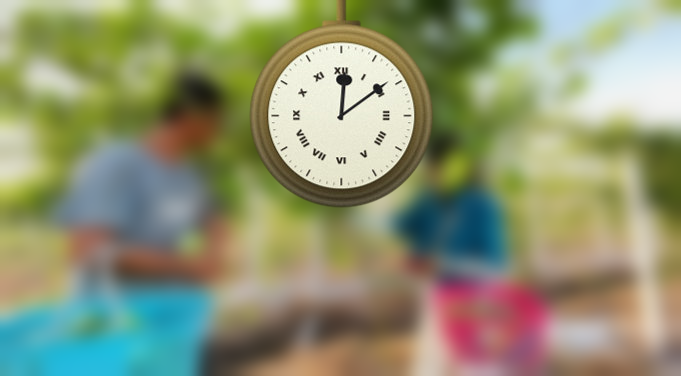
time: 12:09
